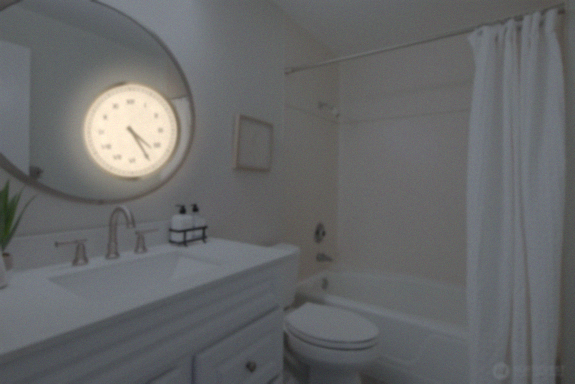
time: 4:25
